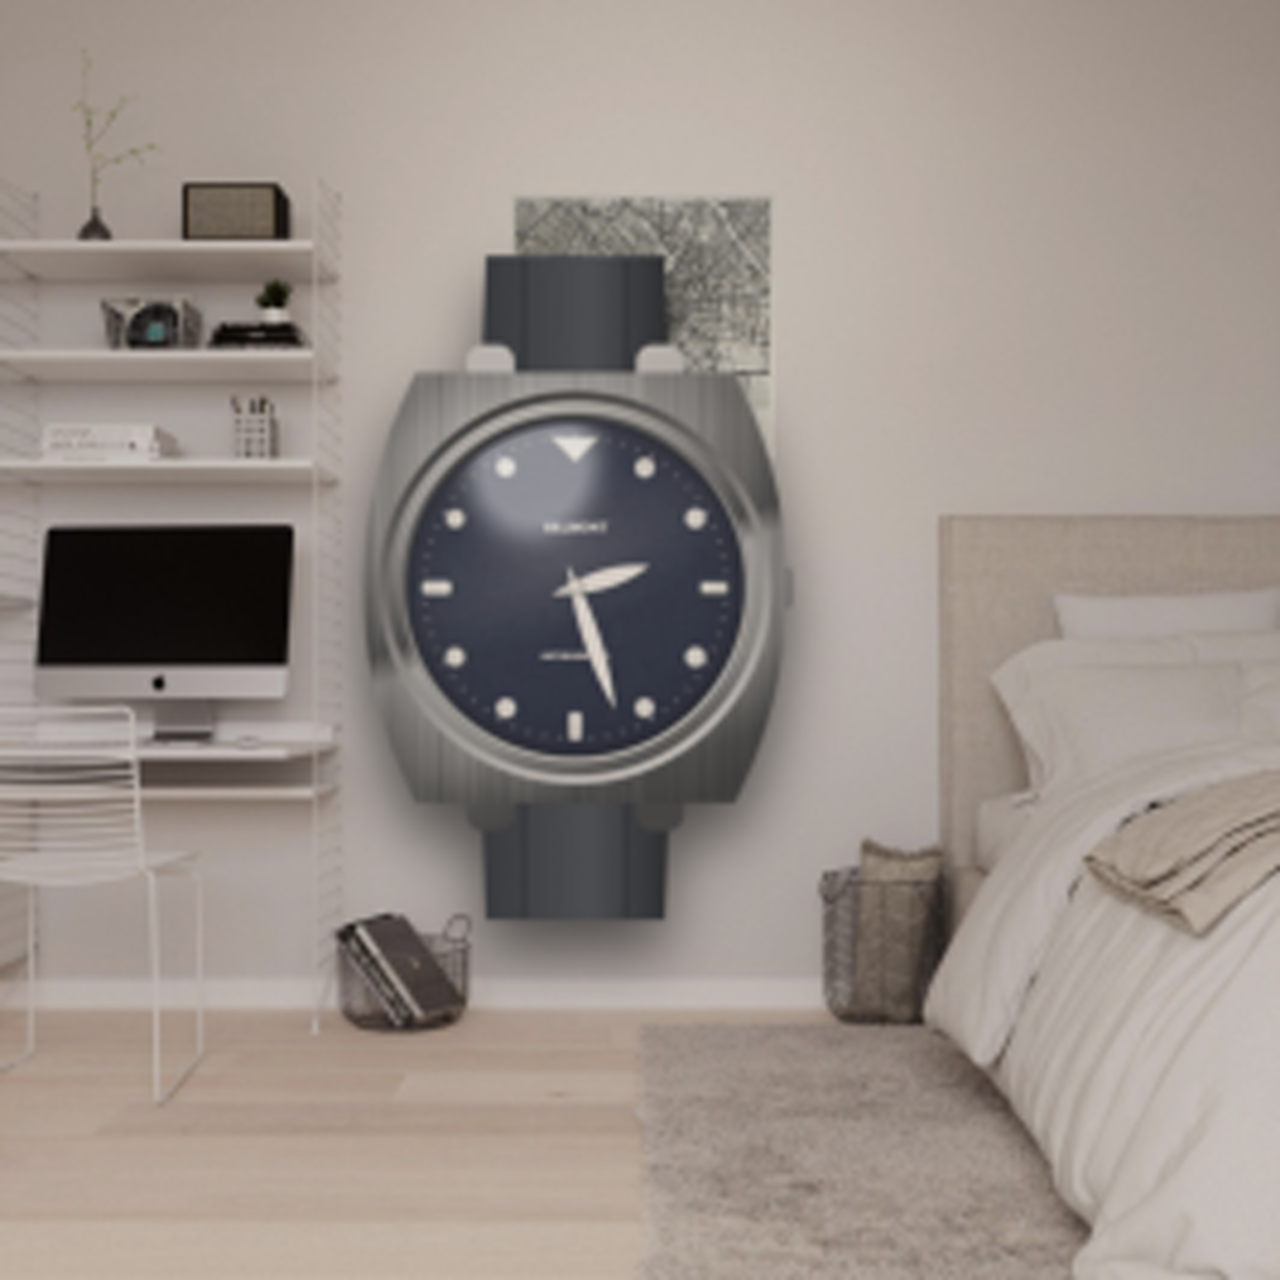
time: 2:27
